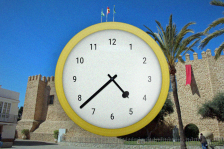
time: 4:38
